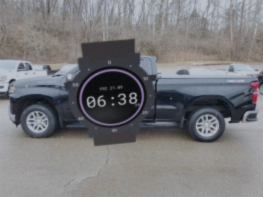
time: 6:38
